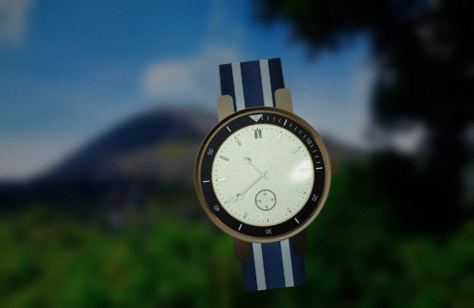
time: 10:39
